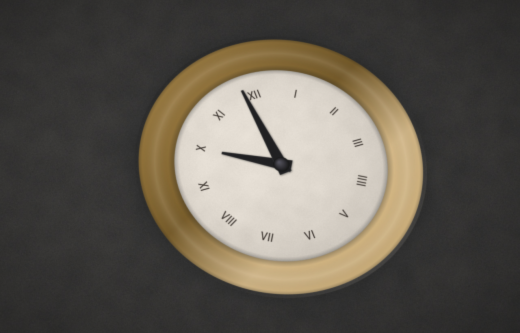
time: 9:59
